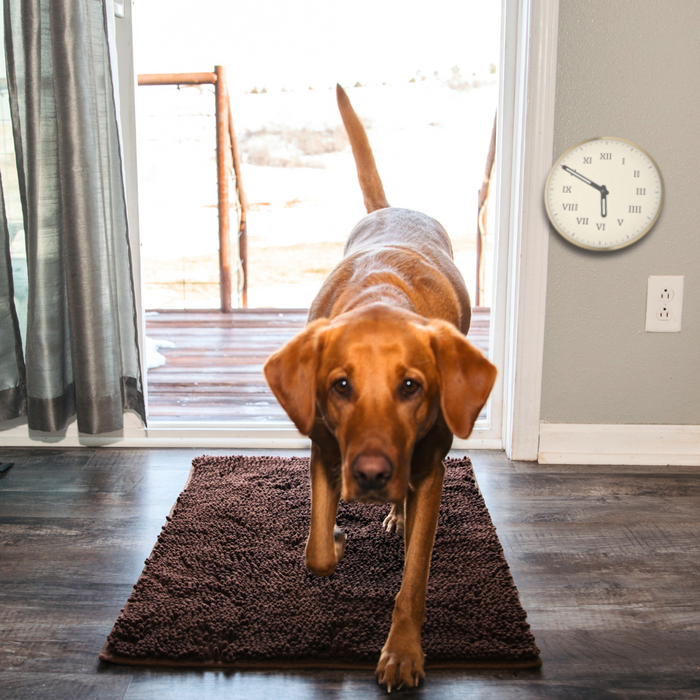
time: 5:50
